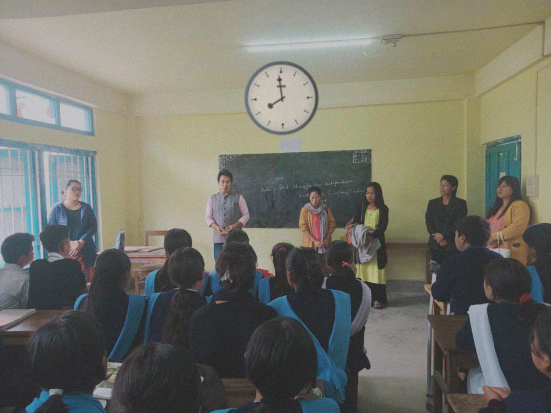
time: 7:59
